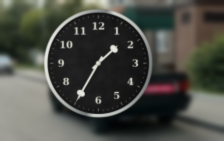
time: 1:35
